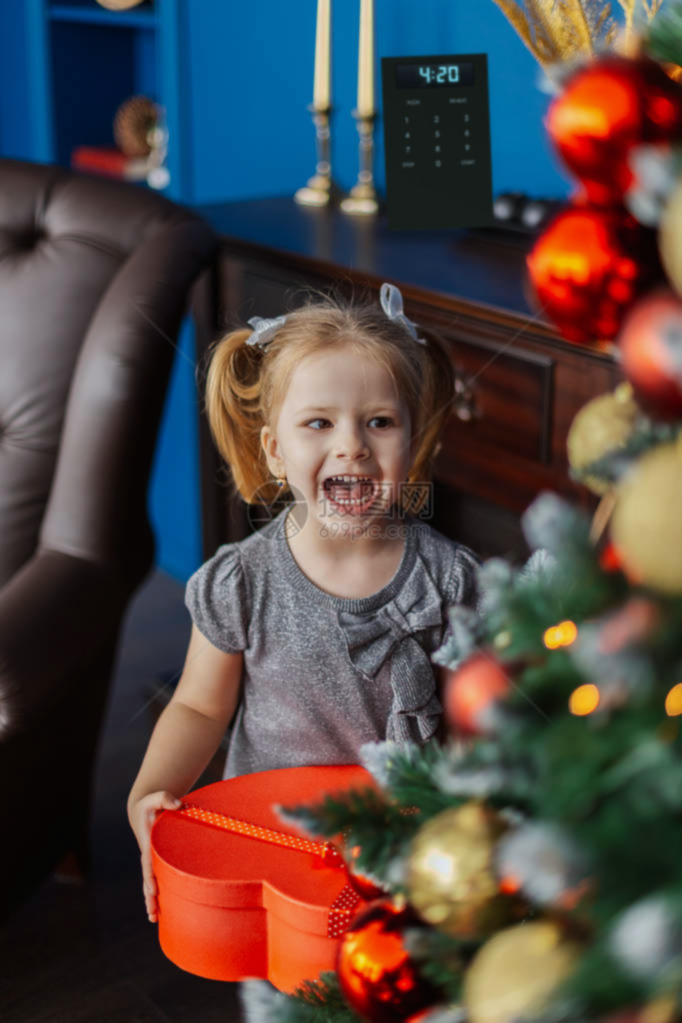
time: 4:20
